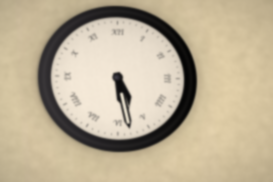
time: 5:28
